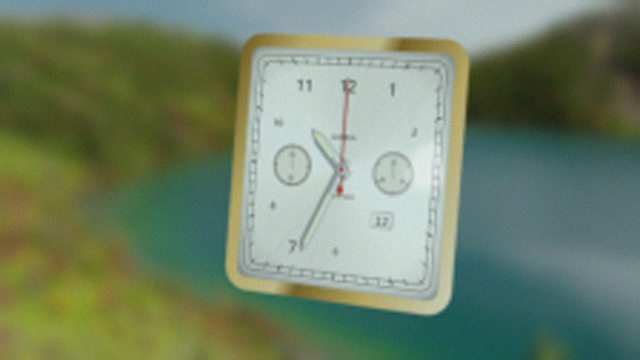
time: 10:34
